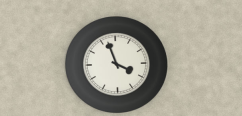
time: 3:57
